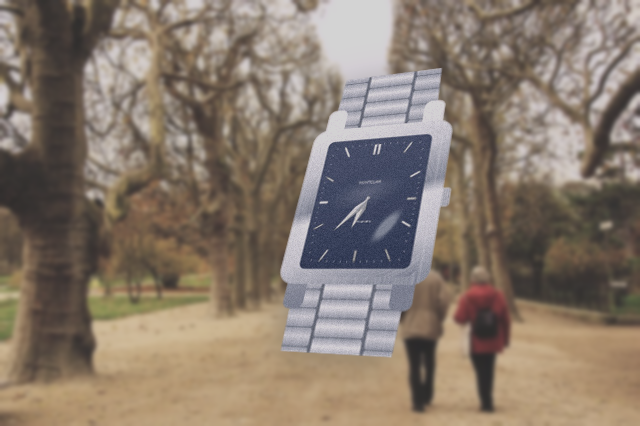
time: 6:37
